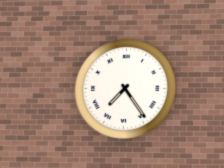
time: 7:24
